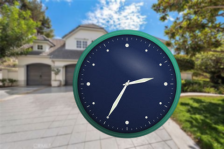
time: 2:35
